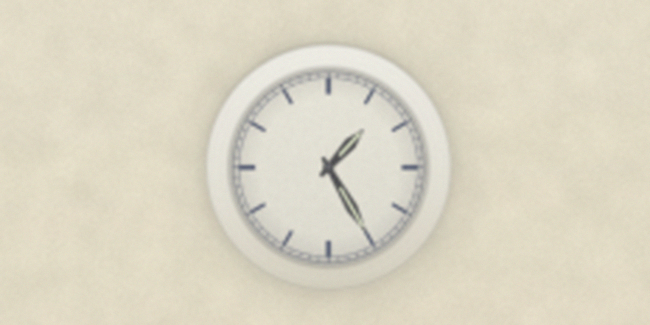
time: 1:25
